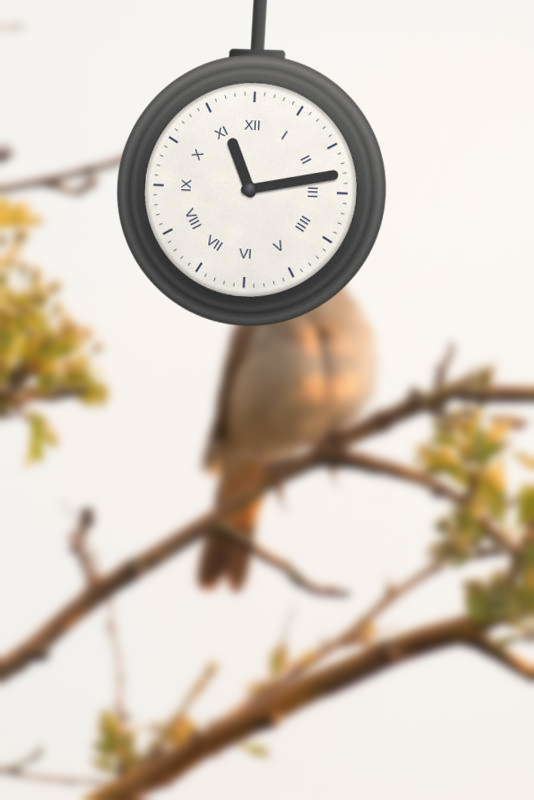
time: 11:13
